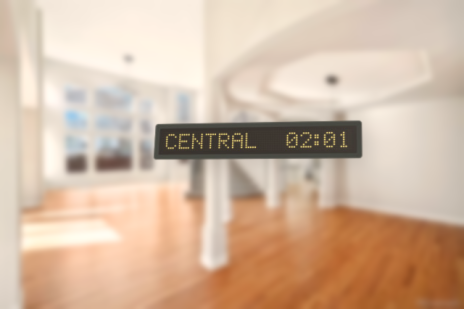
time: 2:01
